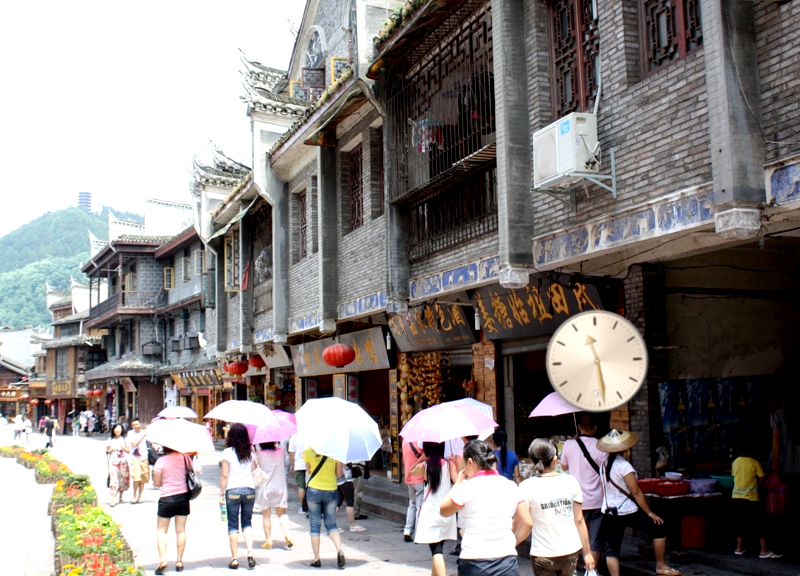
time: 11:29
